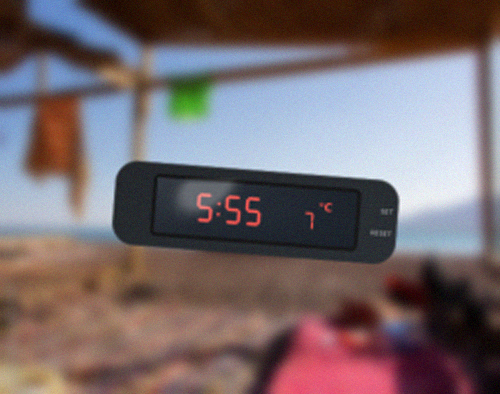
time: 5:55
